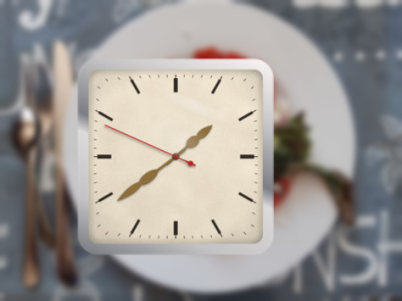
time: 1:38:49
